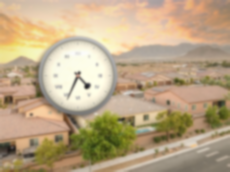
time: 4:34
